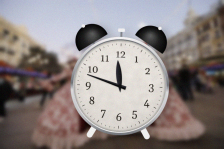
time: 11:48
